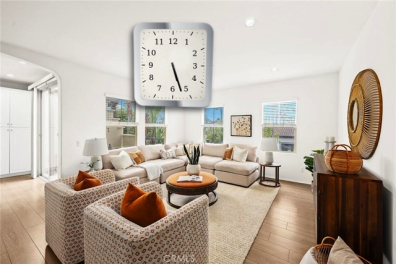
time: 5:27
